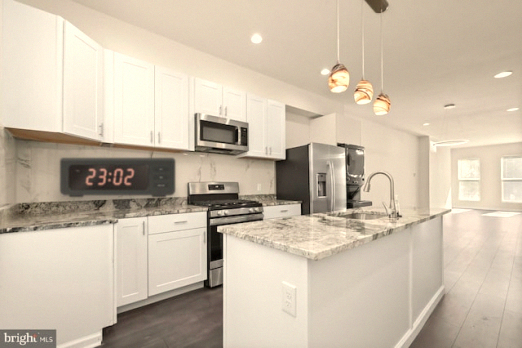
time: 23:02
